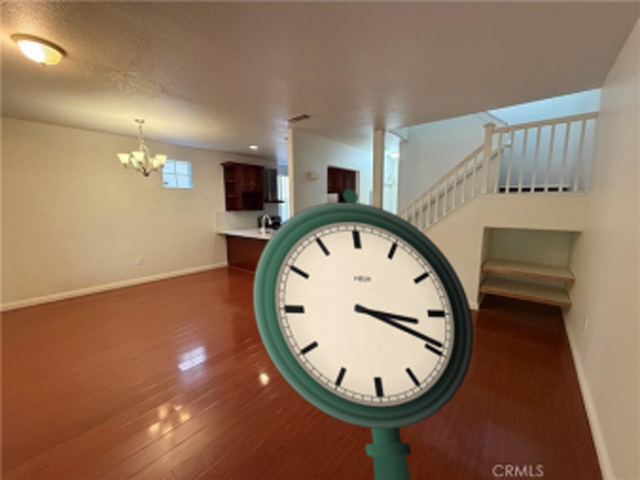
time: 3:19
